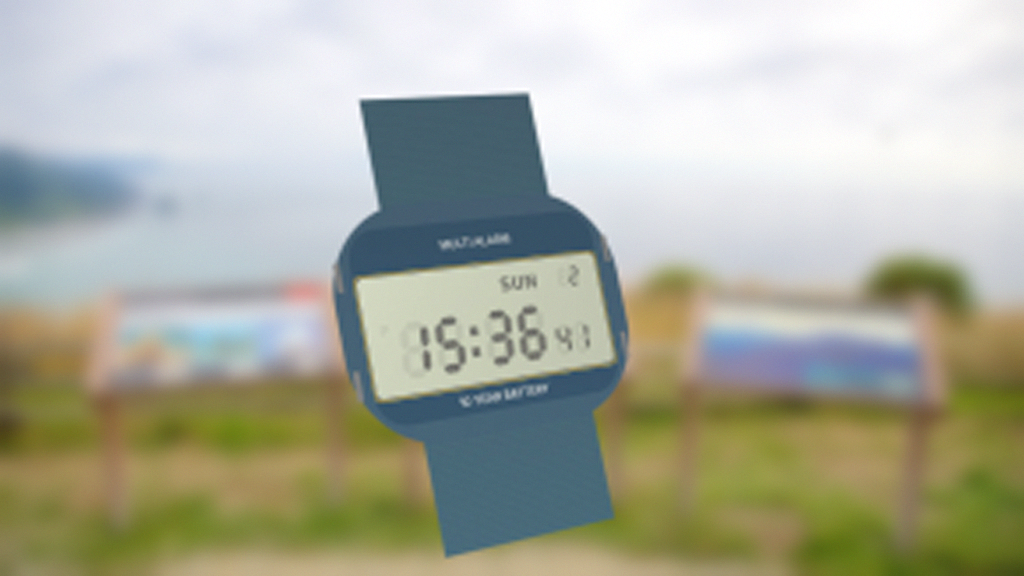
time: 15:36:41
